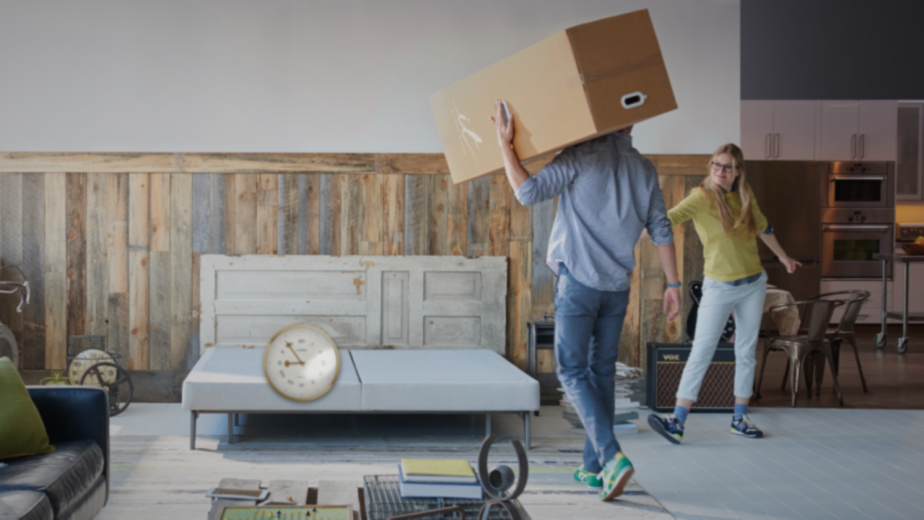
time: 8:54
